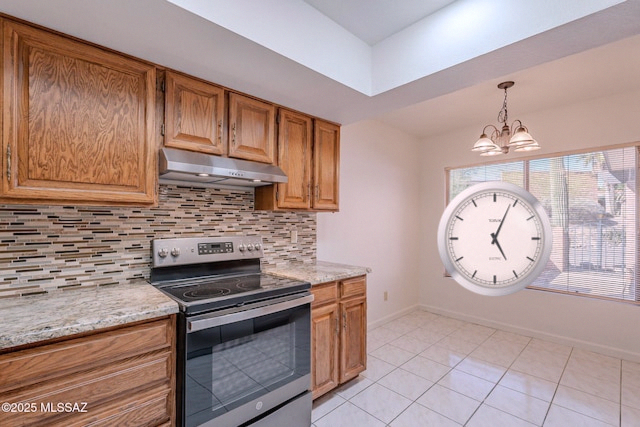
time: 5:04
